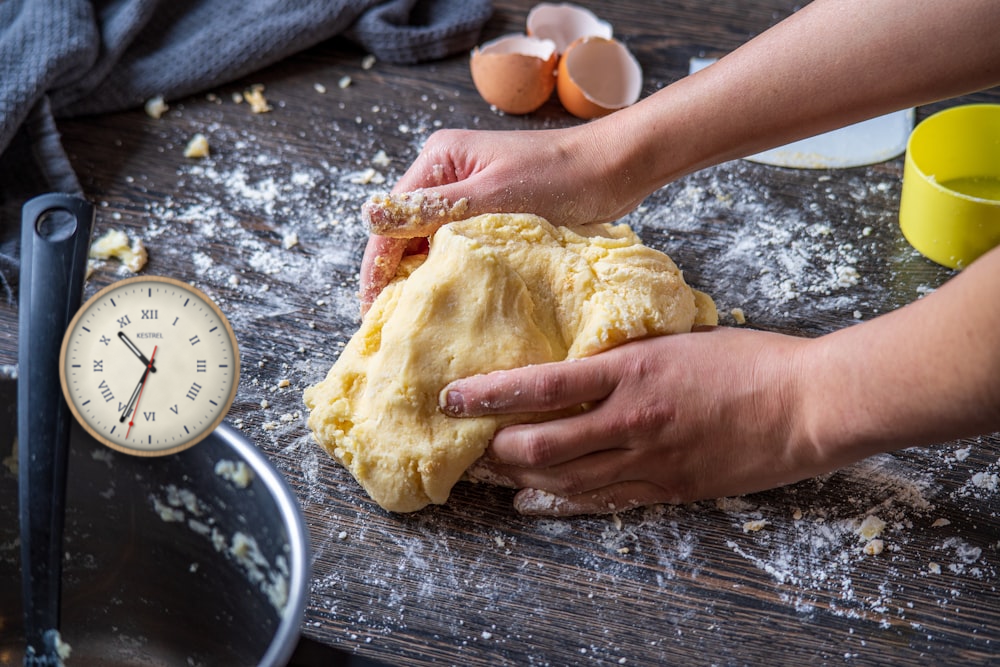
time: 10:34:33
